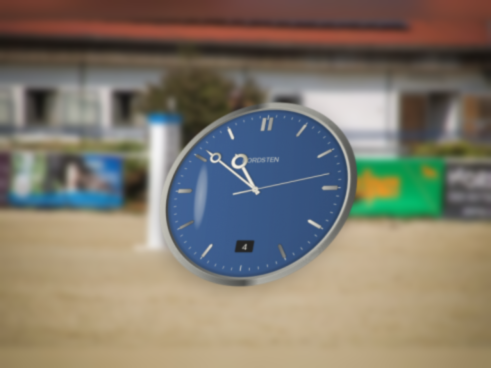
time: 10:51:13
